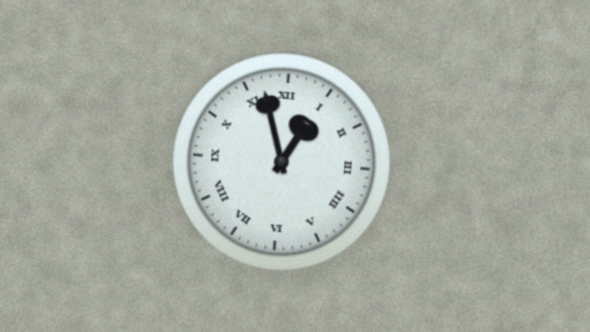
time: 12:57
